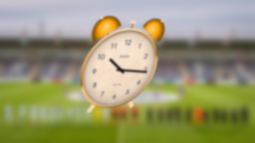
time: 10:16
